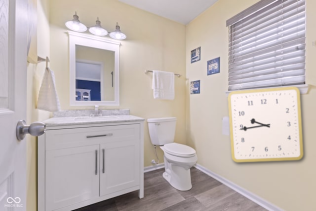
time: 9:44
